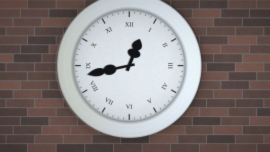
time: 12:43
